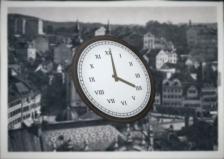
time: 4:01
